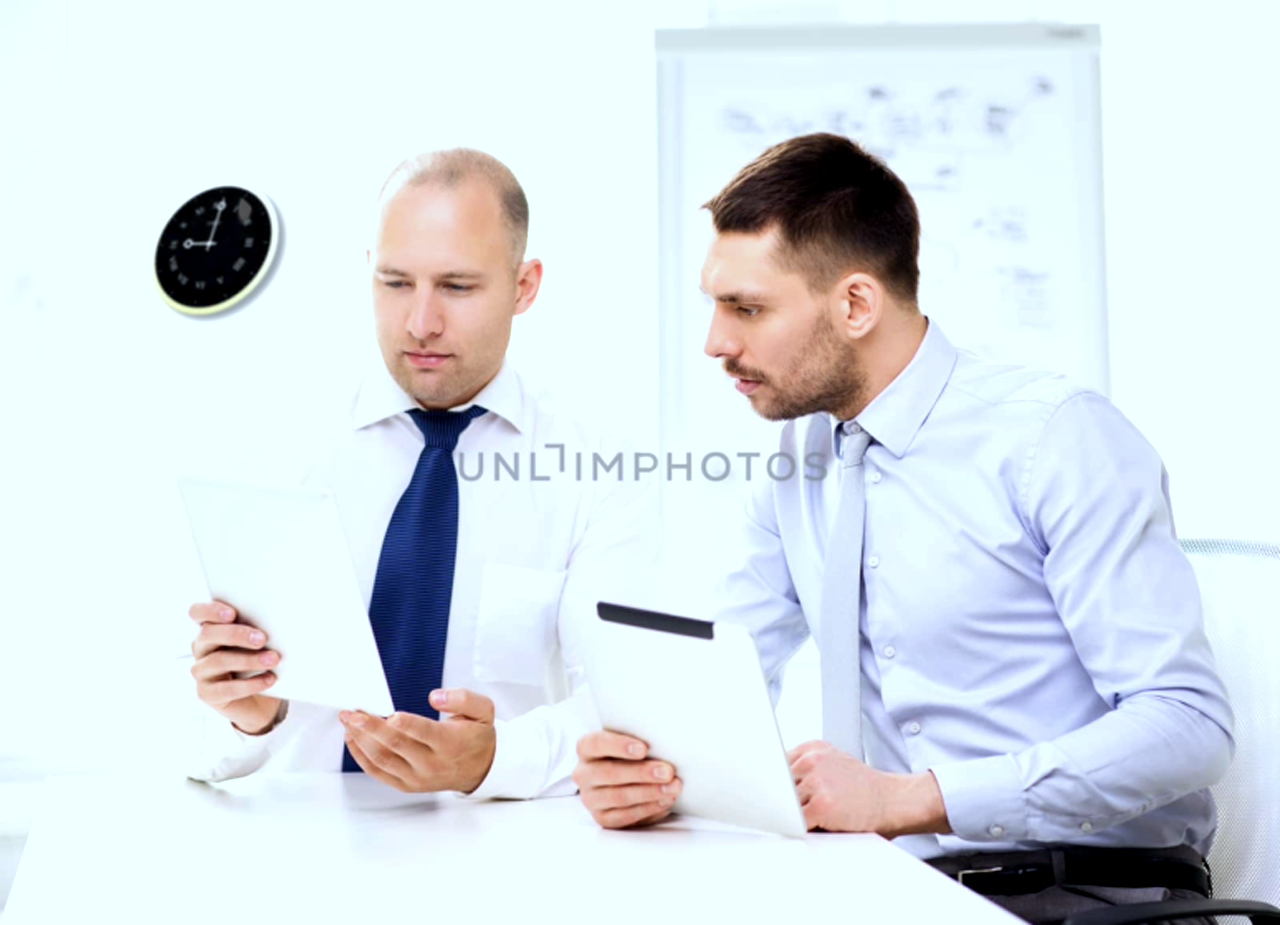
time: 9:01
